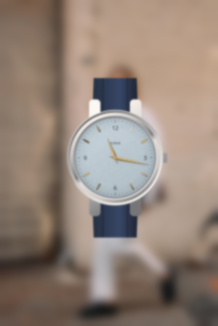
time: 11:17
